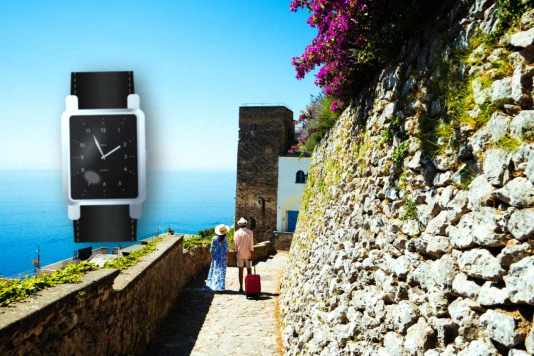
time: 1:56
